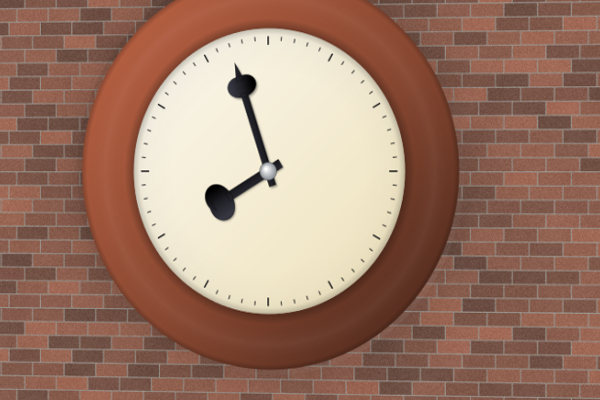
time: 7:57
